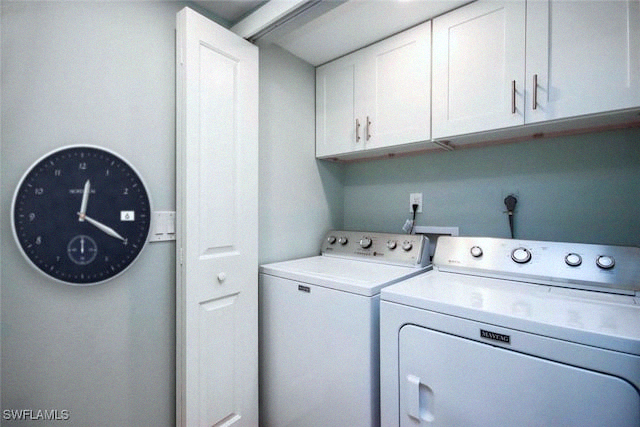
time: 12:20
